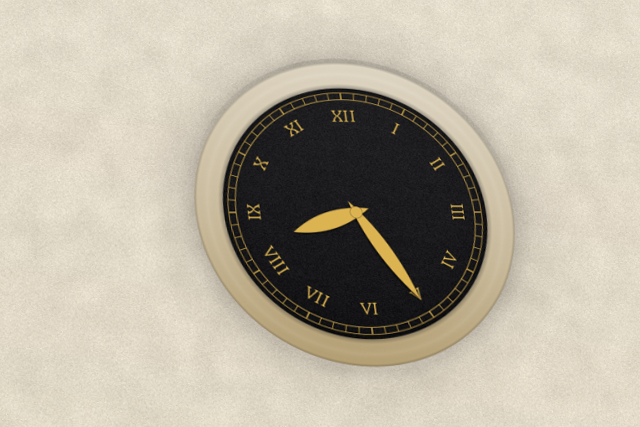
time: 8:25
